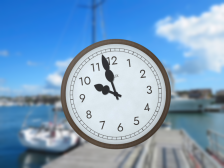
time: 9:58
